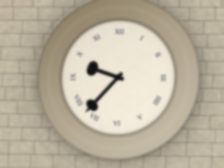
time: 9:37
